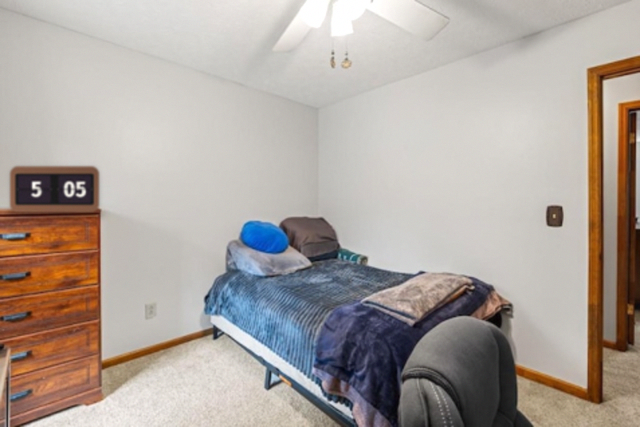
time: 5:05
